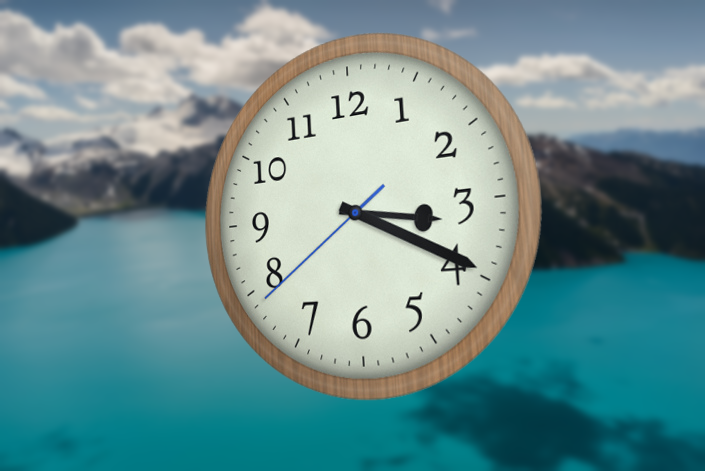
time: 3:19:39
